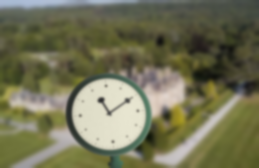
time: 11:10
